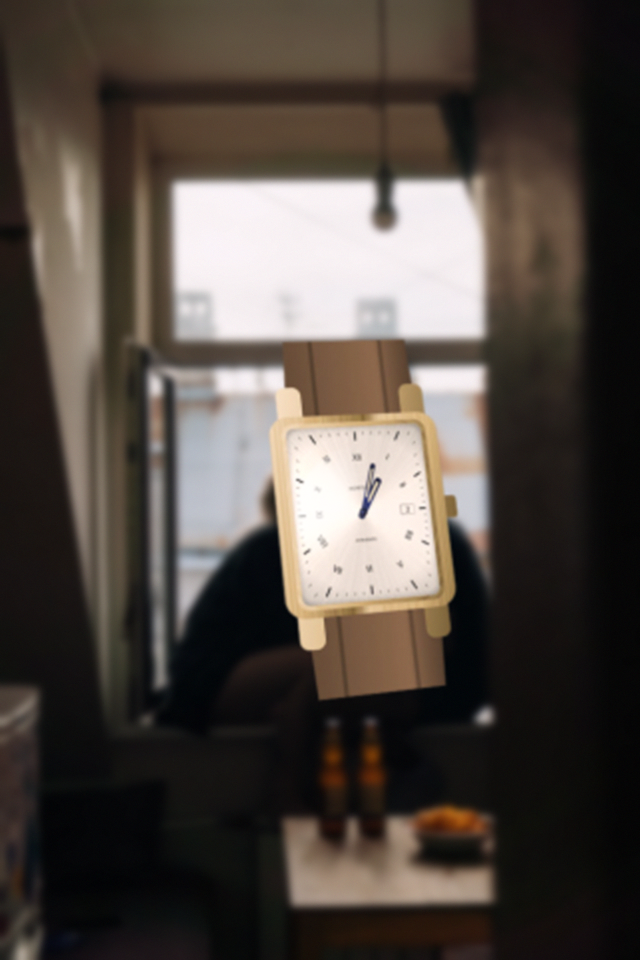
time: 1:03
